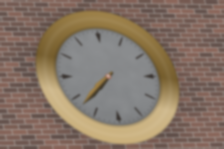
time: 7:38
